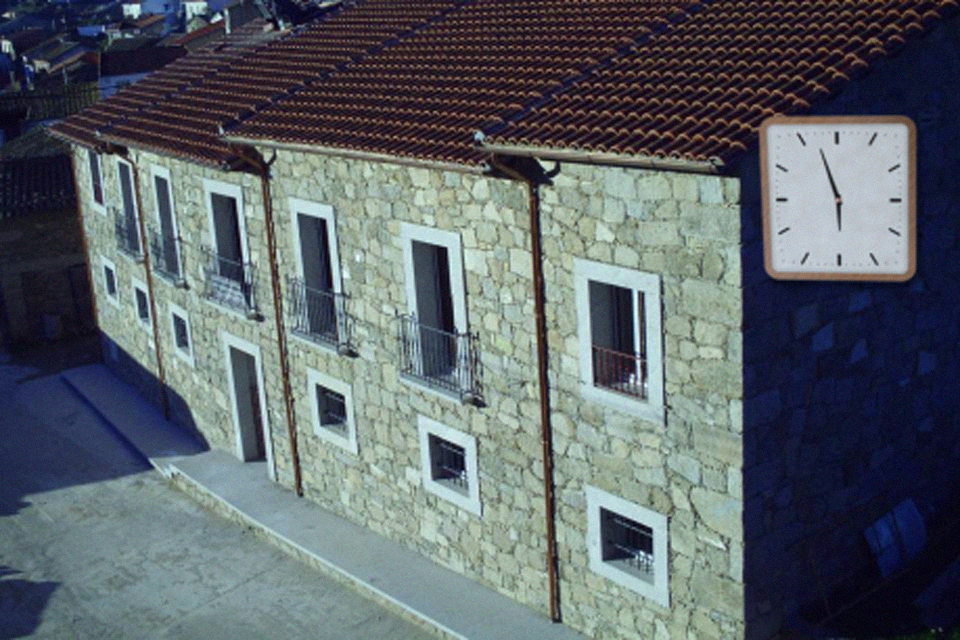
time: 5:57
